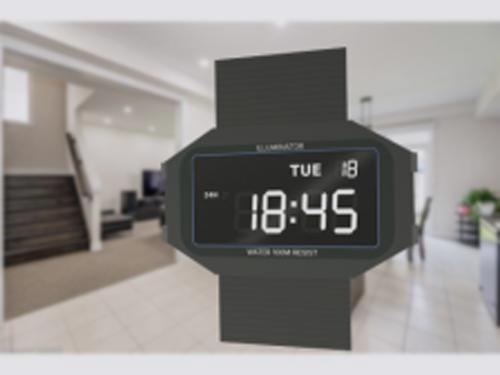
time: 18:45
